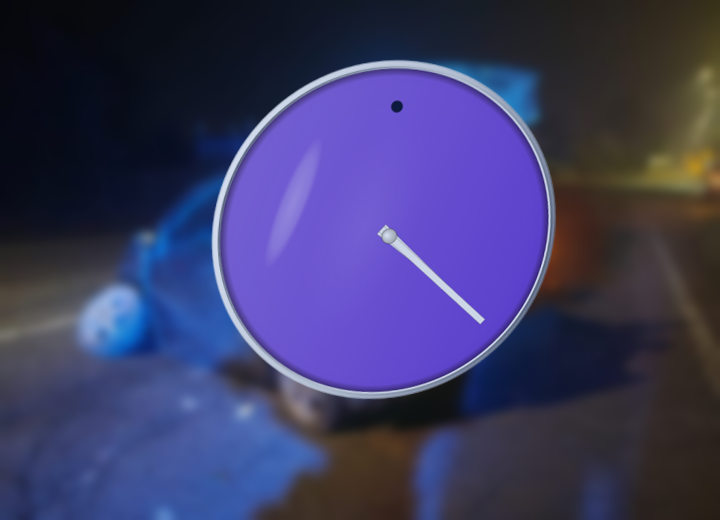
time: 4:22
